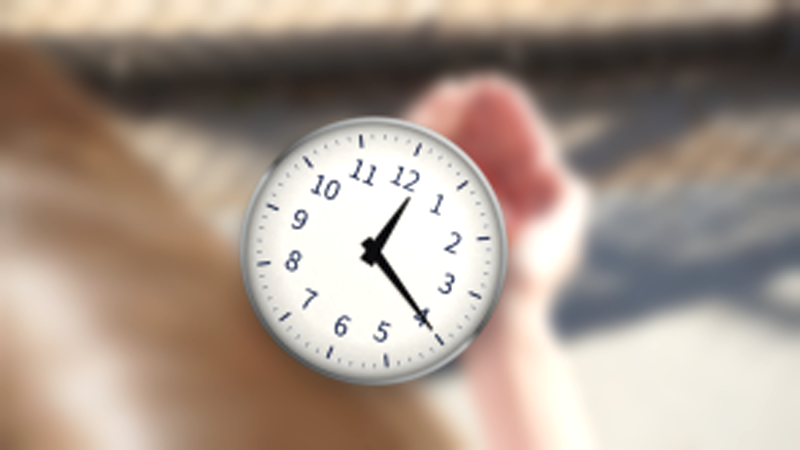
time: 12:20
